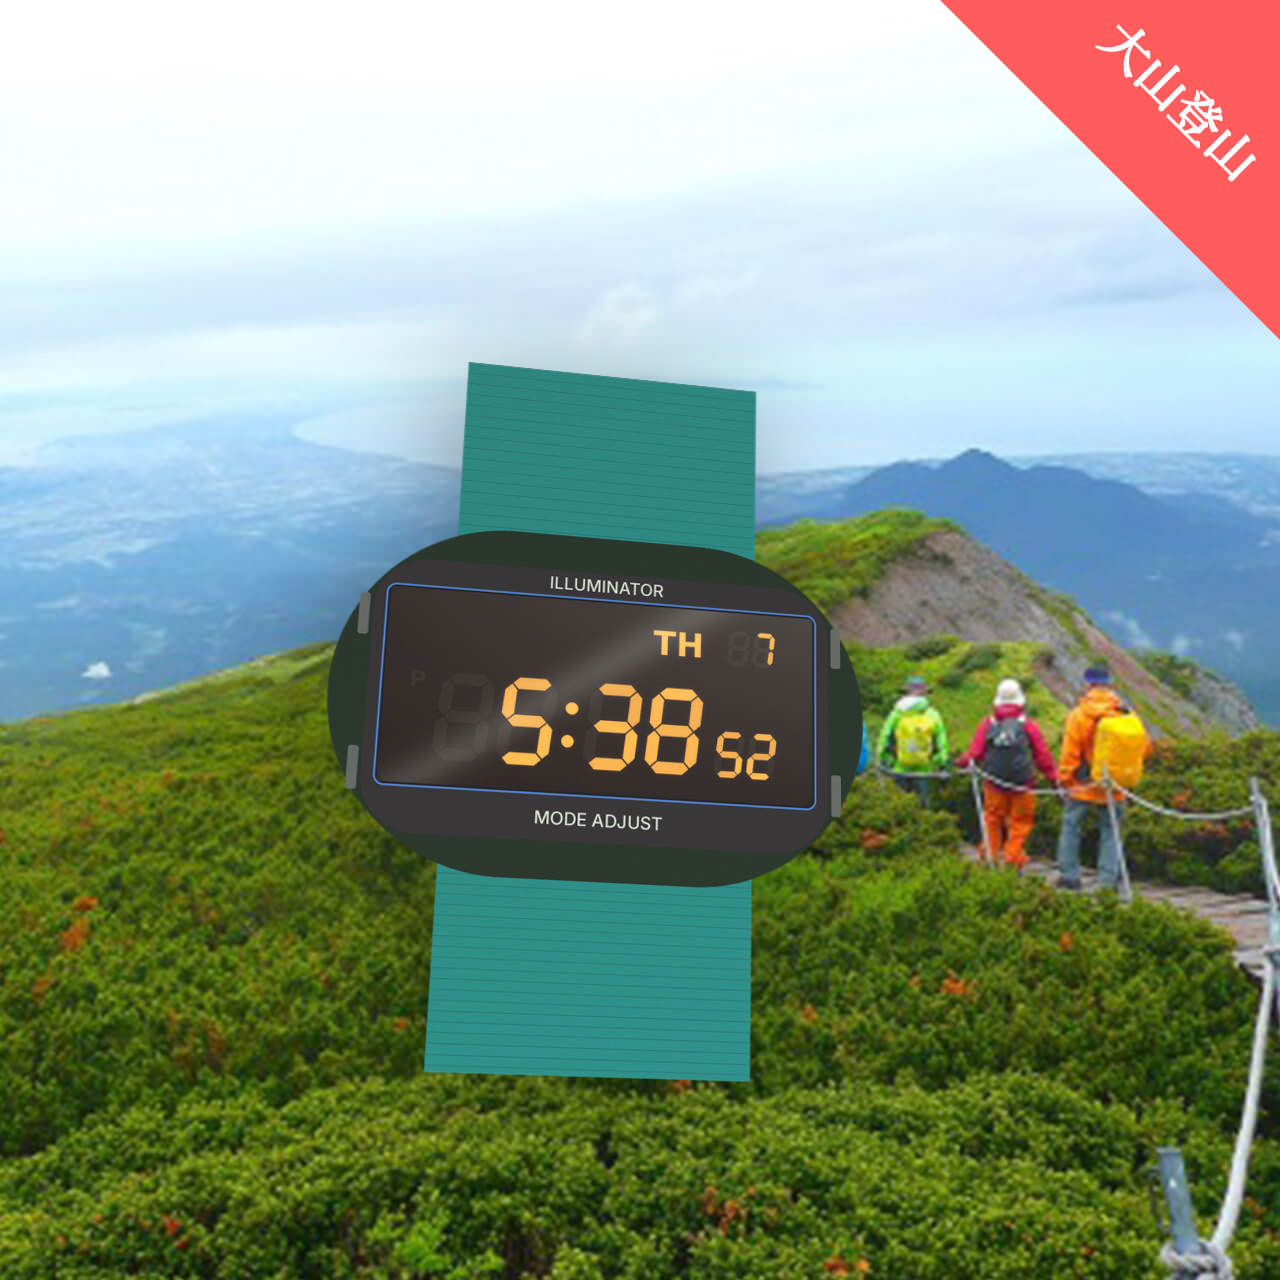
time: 5:38:52
